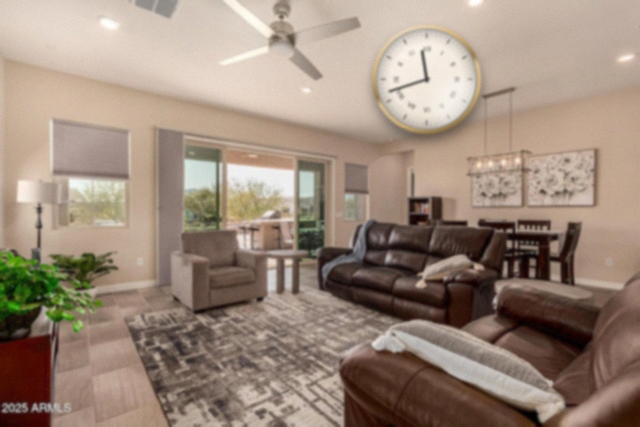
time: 11:42
